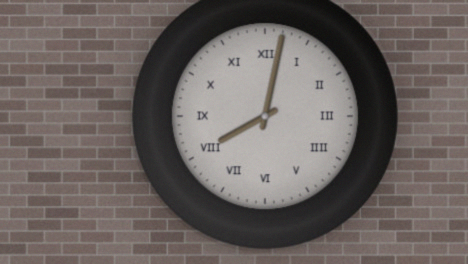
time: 8:02
